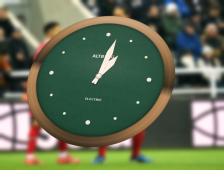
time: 1:02
